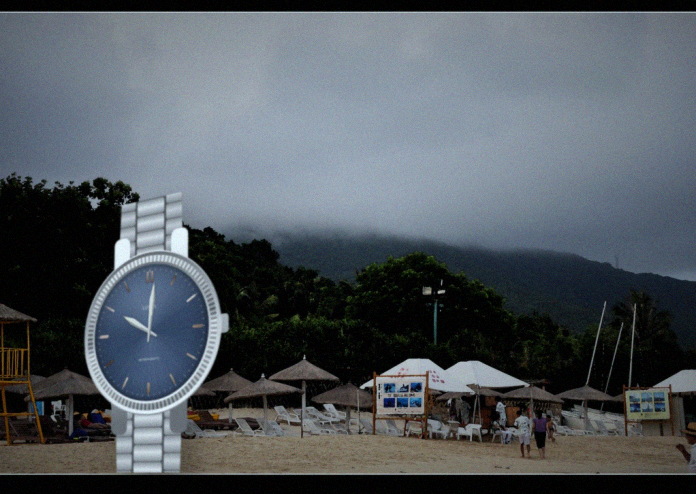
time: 10:01
